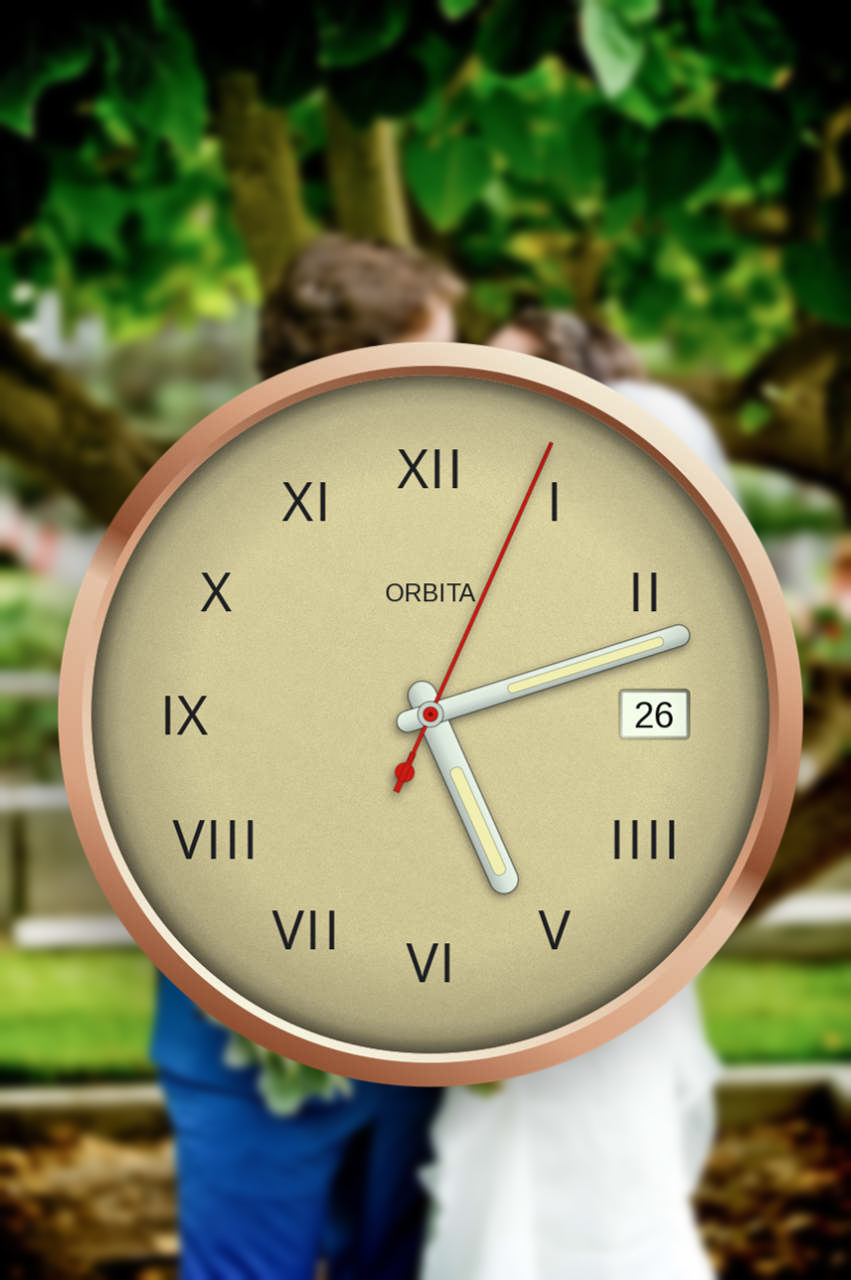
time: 5:12:04
